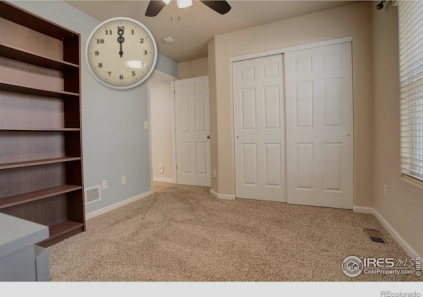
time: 12:00
